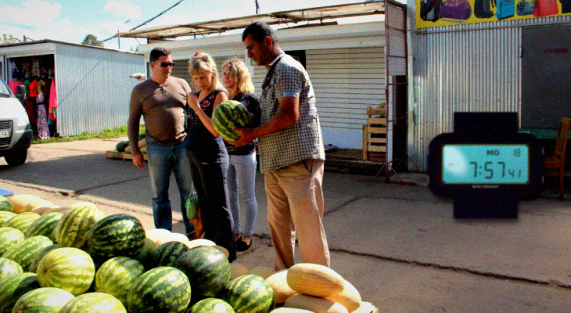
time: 7:57:41
